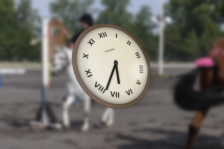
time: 6:38
